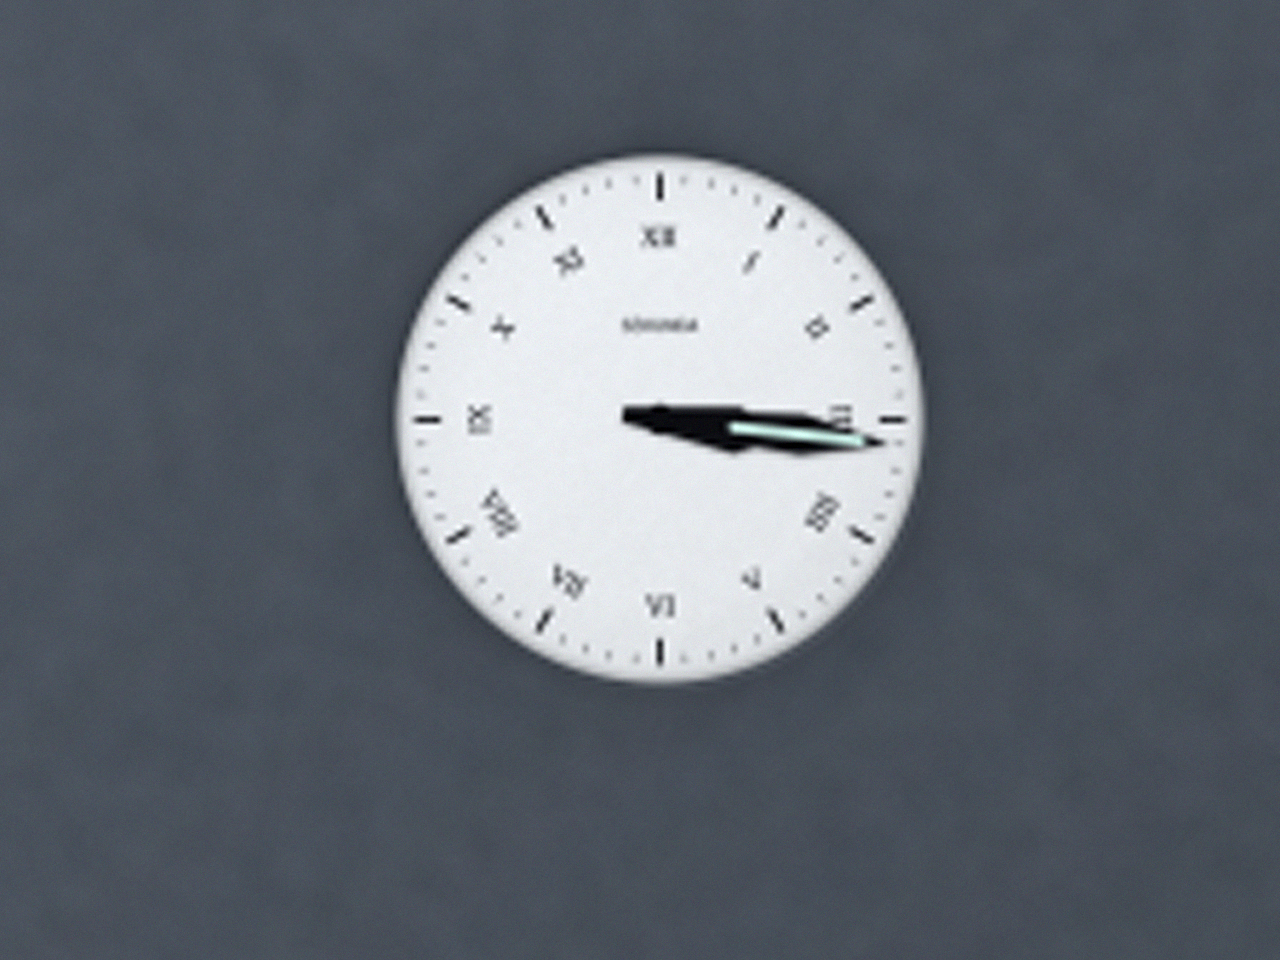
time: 3:16
